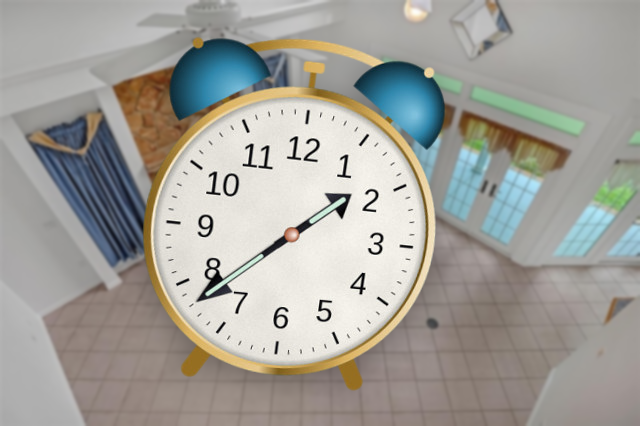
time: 1:38
